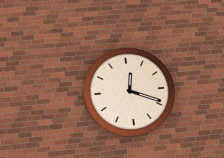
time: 12:19
